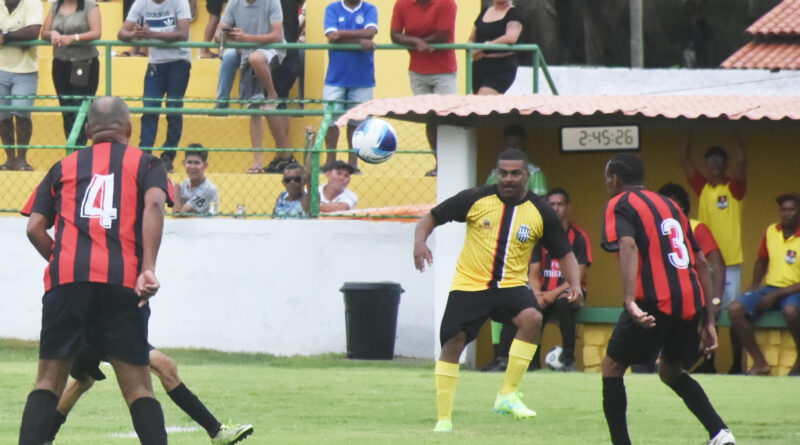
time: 2:45:26
